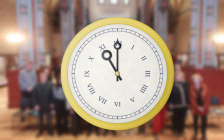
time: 11:00
